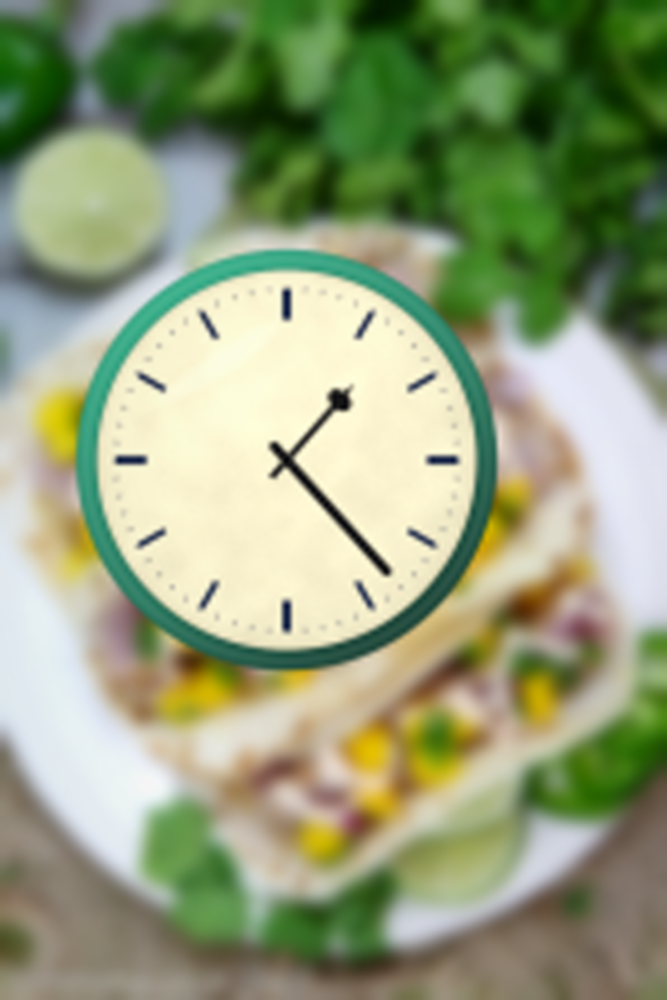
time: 1:23
